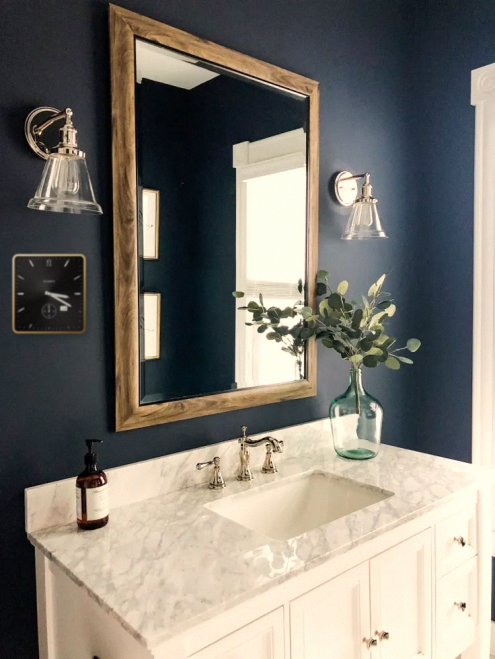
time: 3:20
